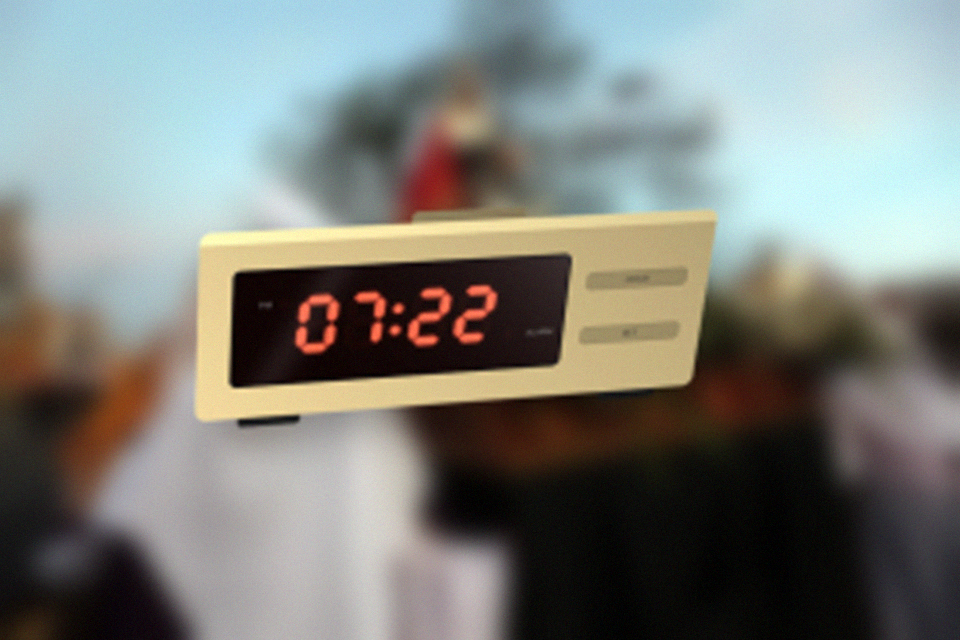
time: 7:22
